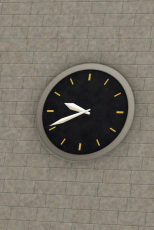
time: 9:41
